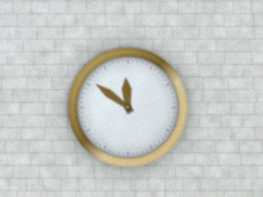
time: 11:51
